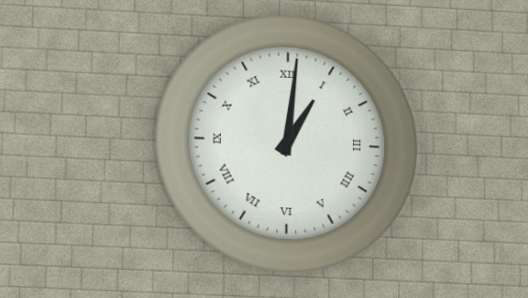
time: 1:01
